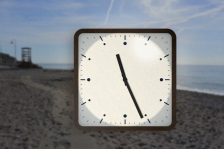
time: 11:26
